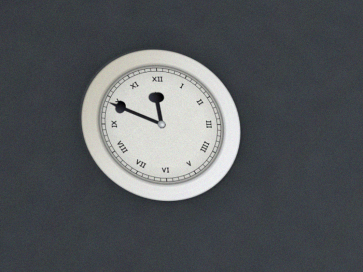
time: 11:49
